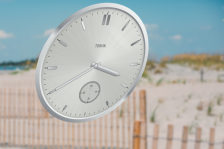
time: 3:40
